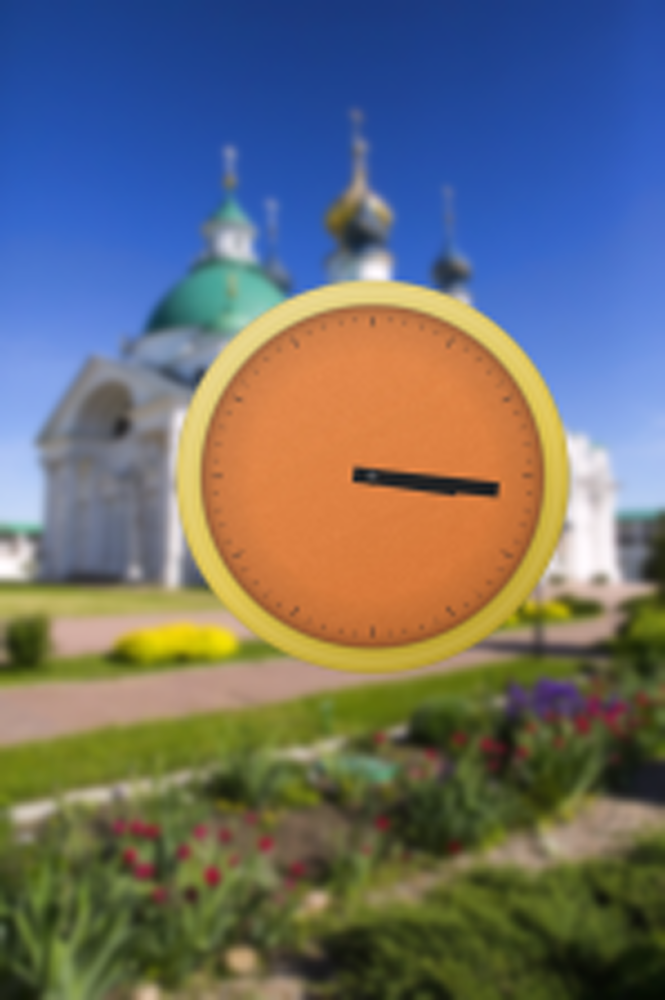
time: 3:16
